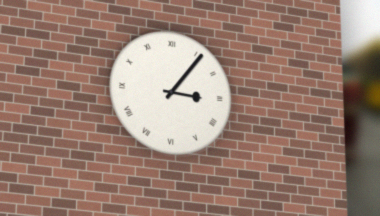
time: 3:06
